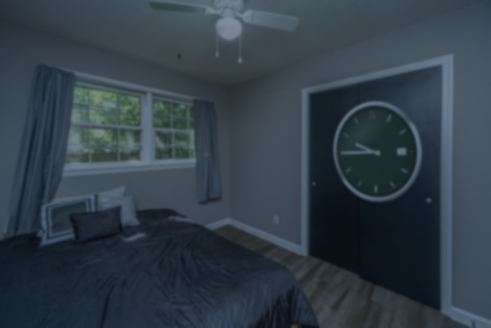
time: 9:45
